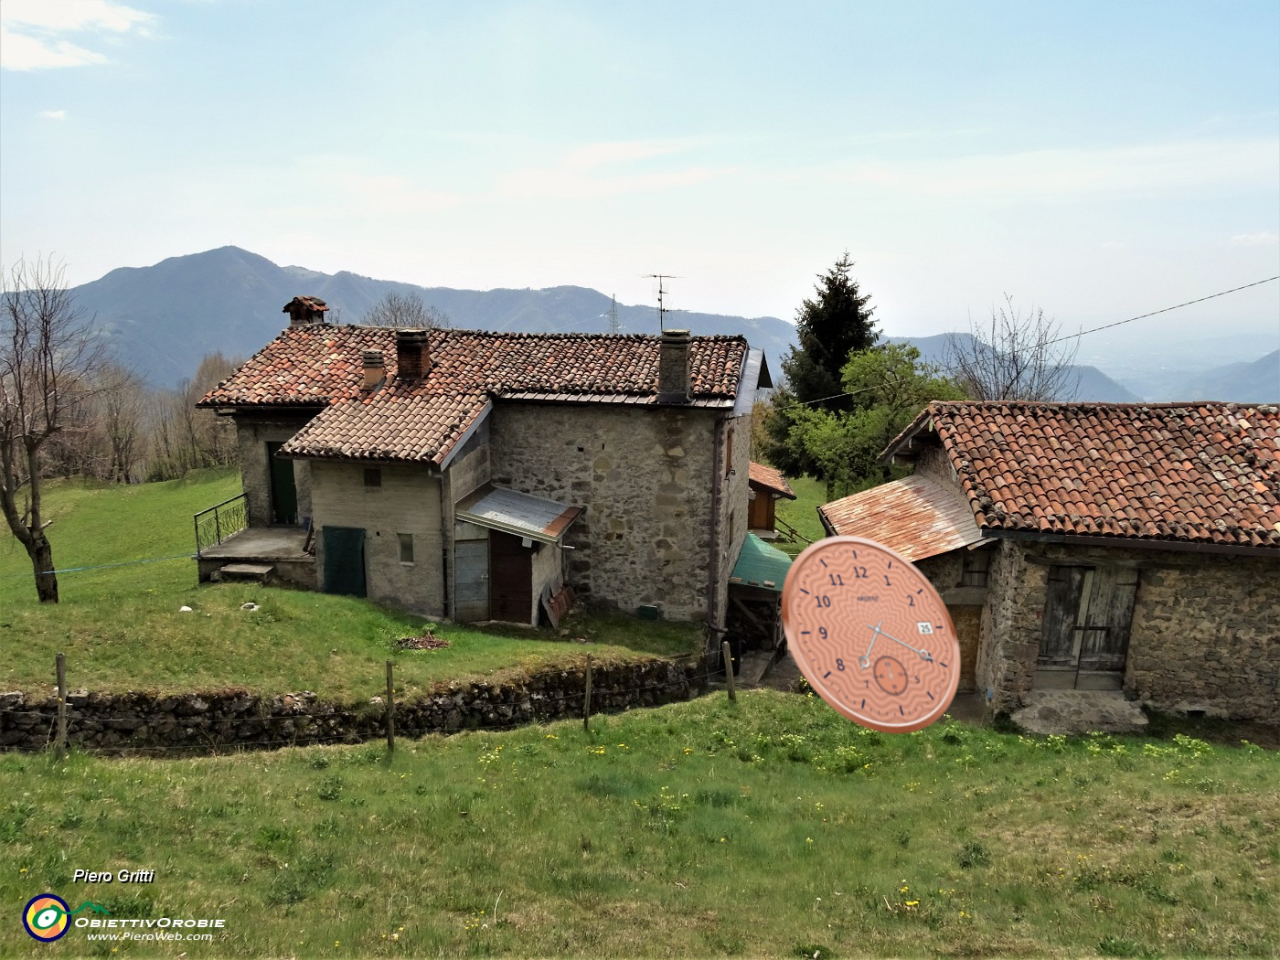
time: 7:20
